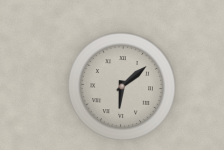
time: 6:08
